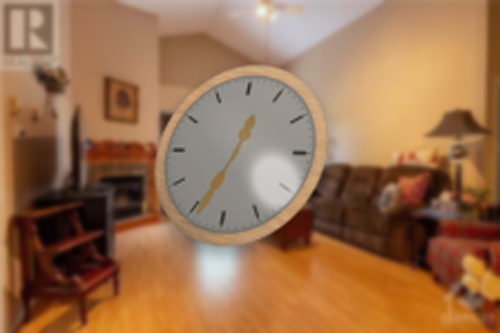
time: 12:34
